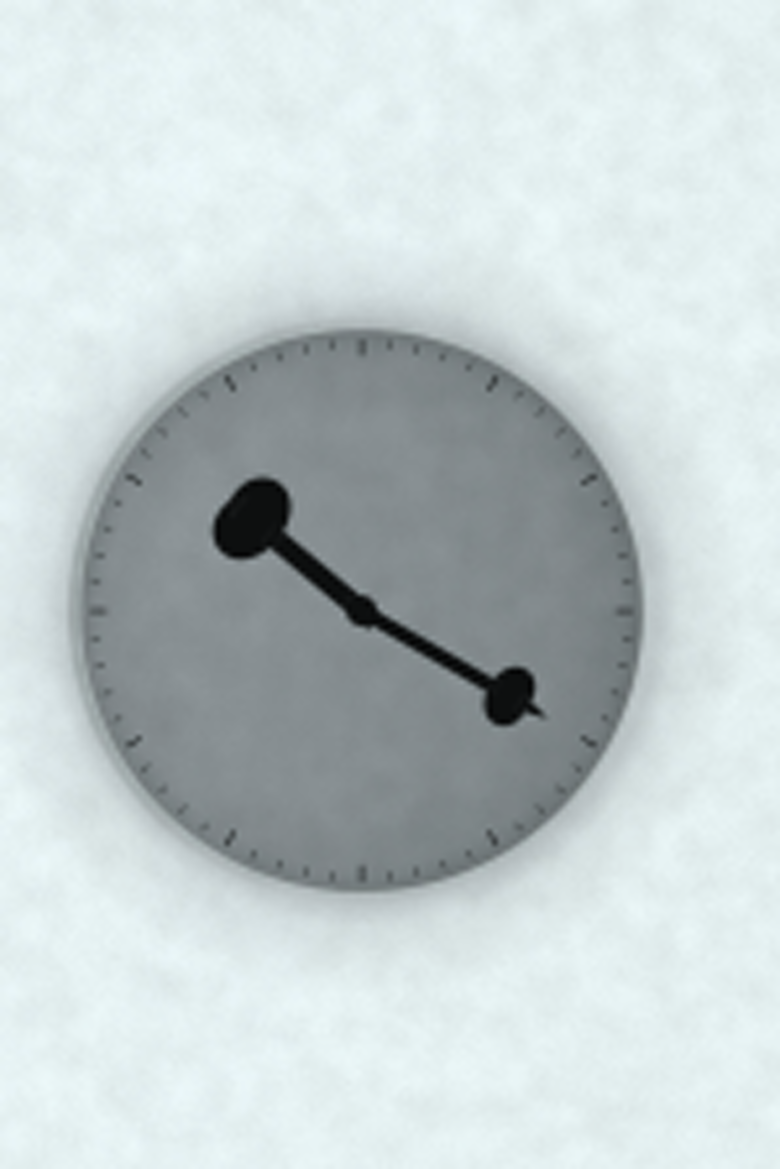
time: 10:20
